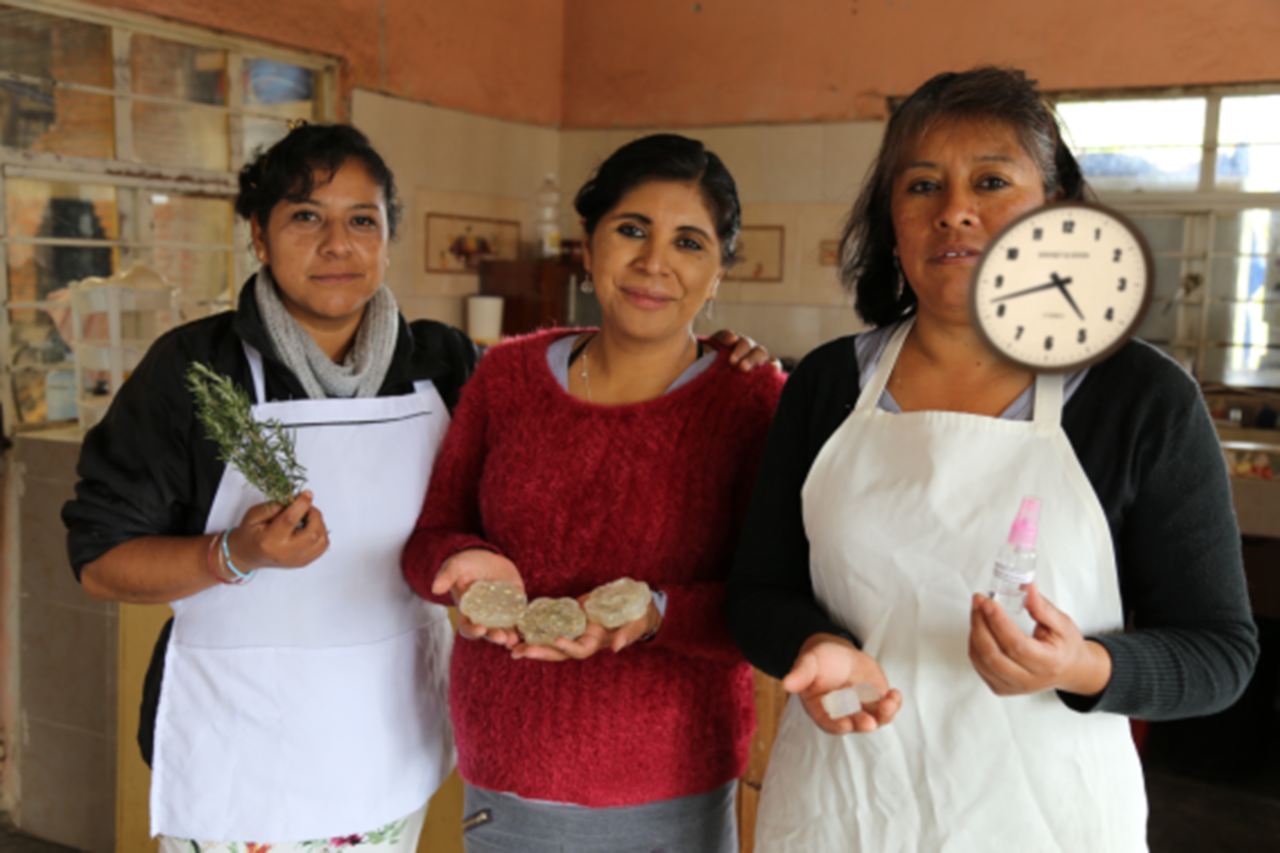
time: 4:42
